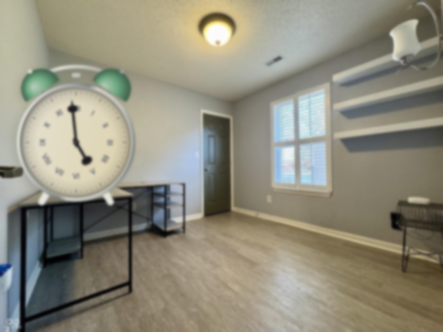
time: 4:59
